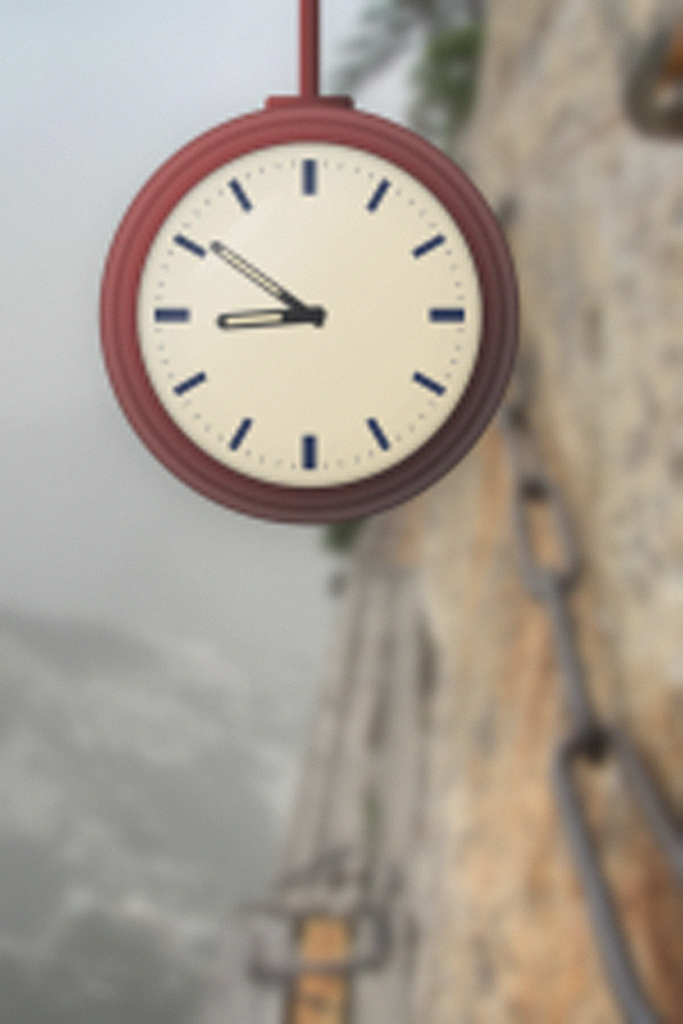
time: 8:51
